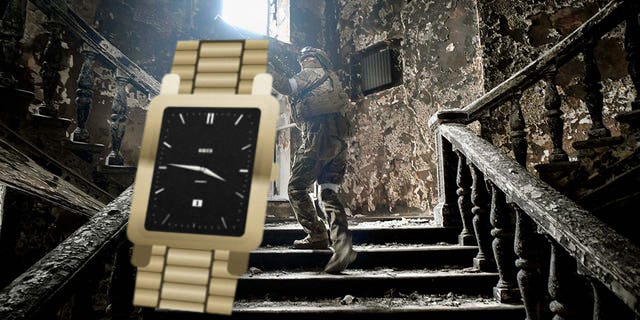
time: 3:46
